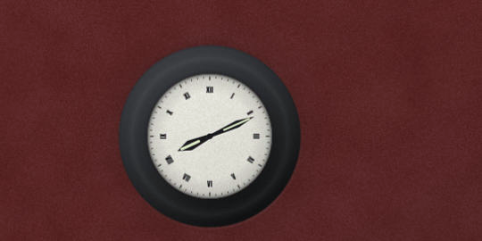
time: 8:11
